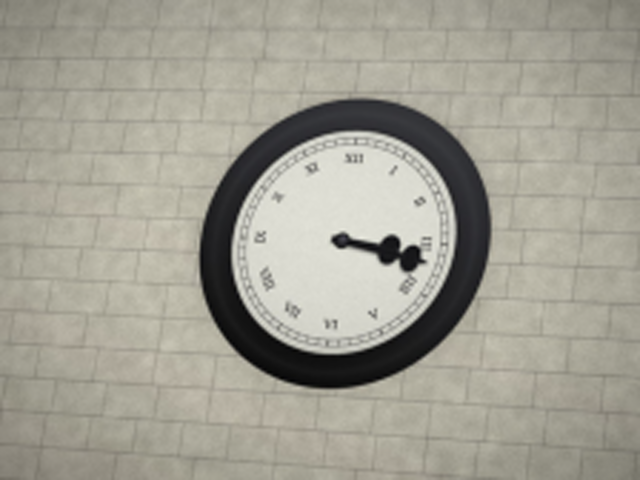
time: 3:17
